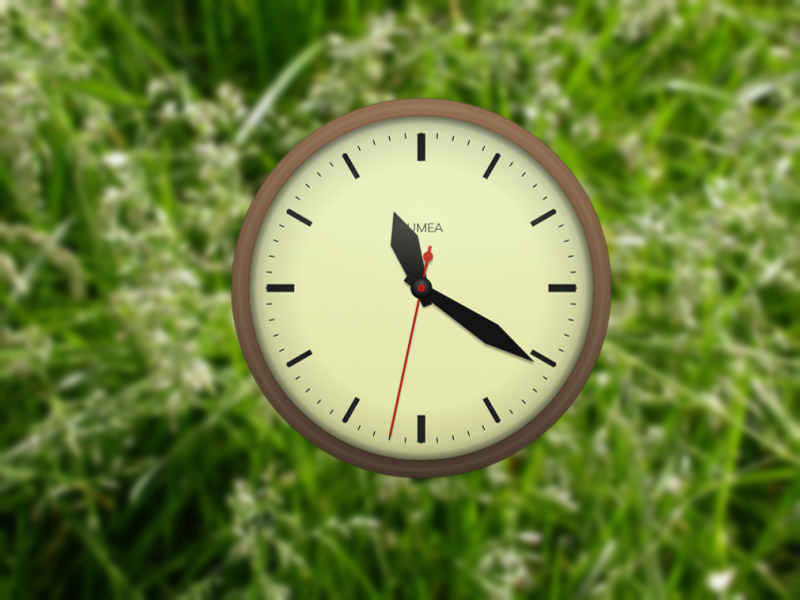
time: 11:20:32
